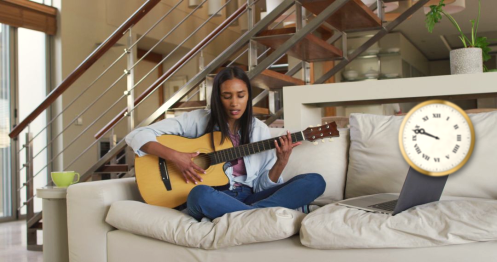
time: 9:48
